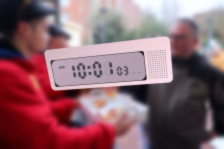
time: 10:01:03
